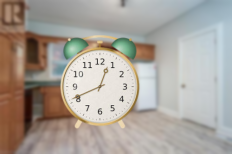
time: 12:41
